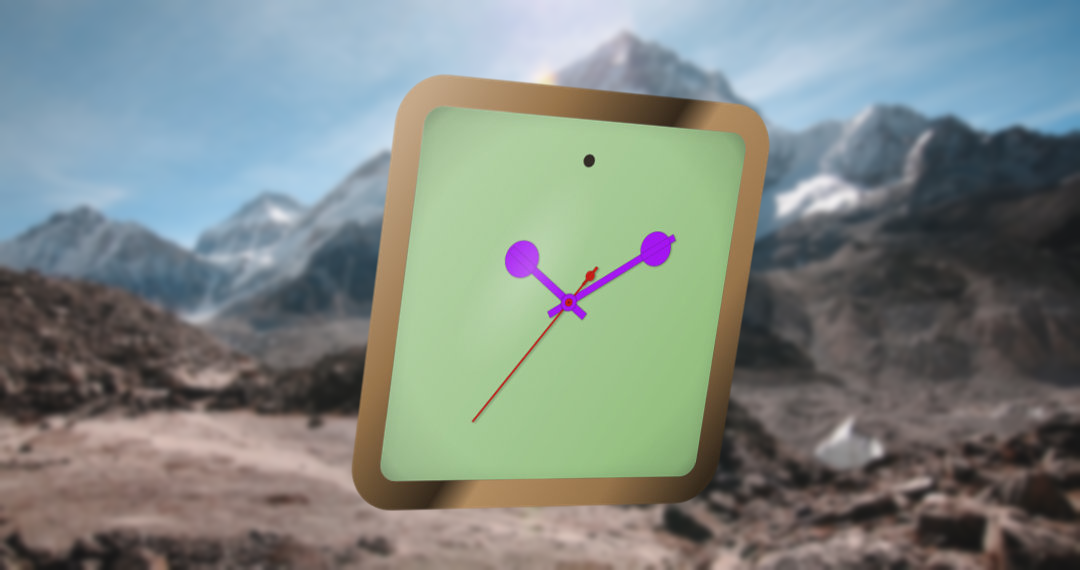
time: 10:09:36
